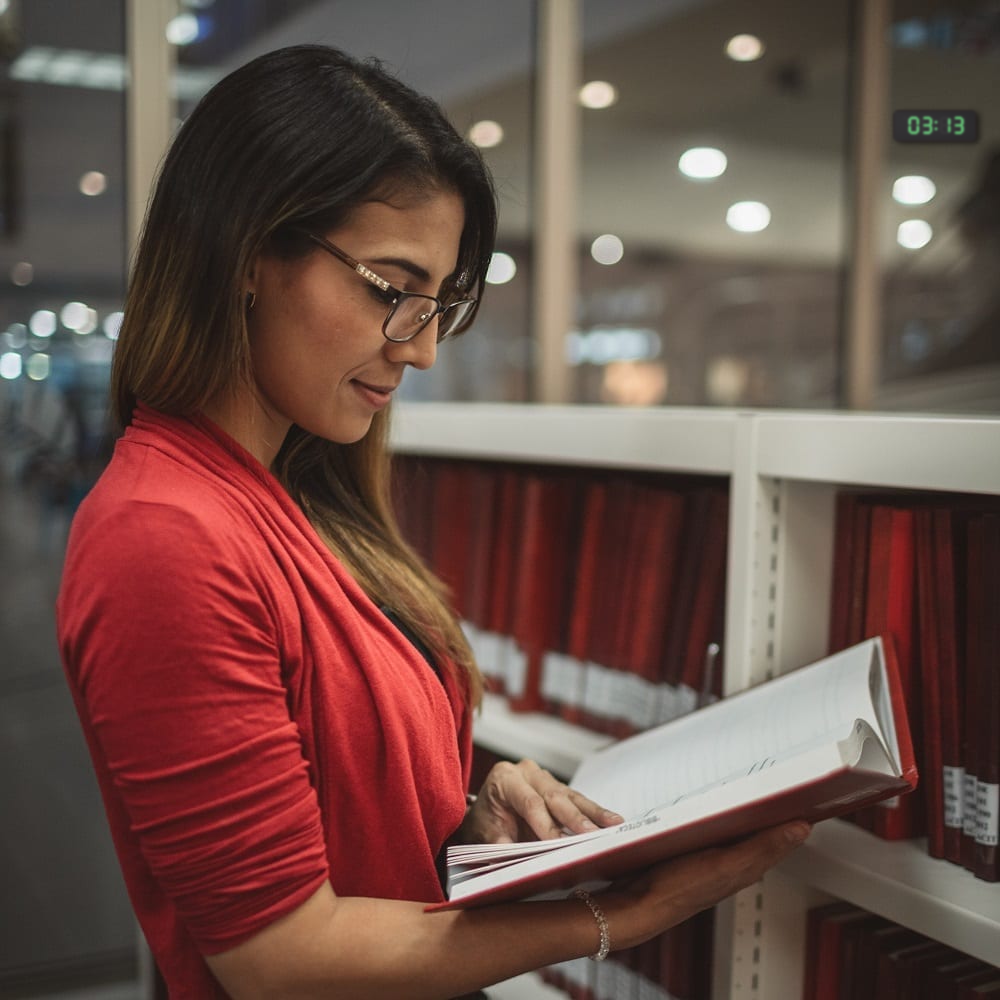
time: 3:13
